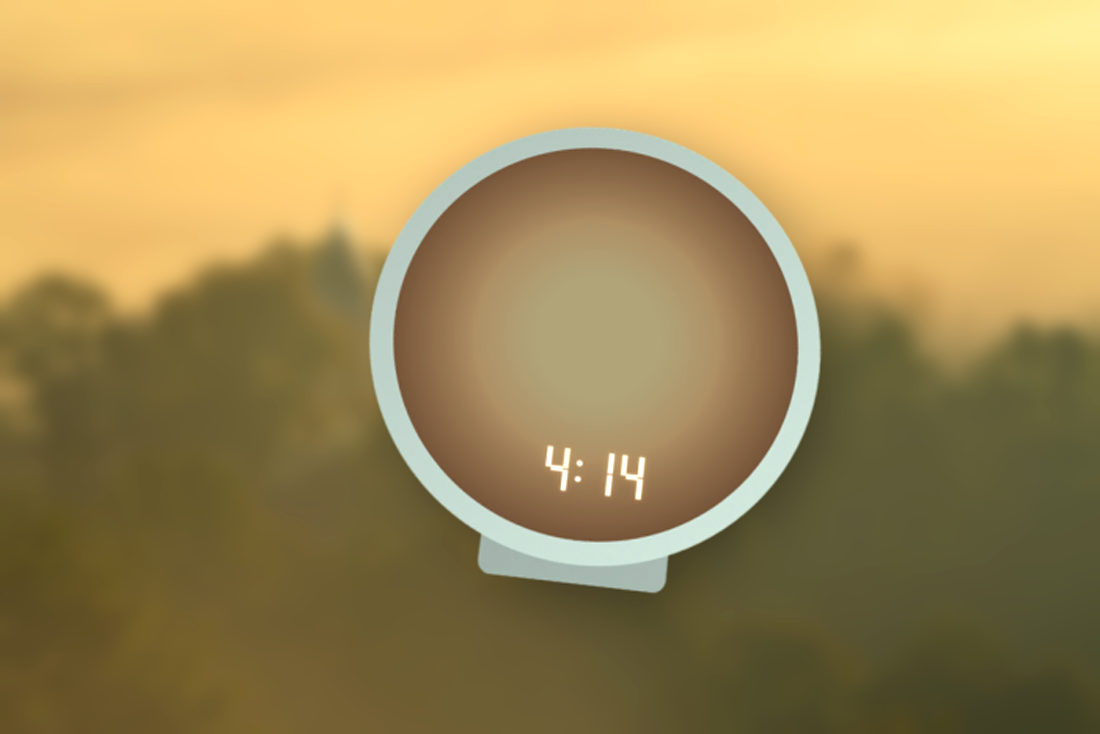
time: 4:14
